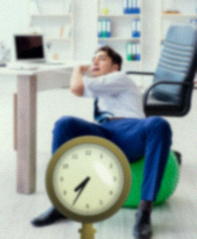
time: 7:35
